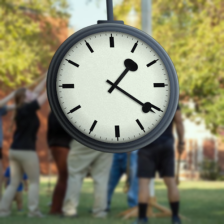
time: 1:21
